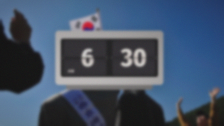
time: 6:30
